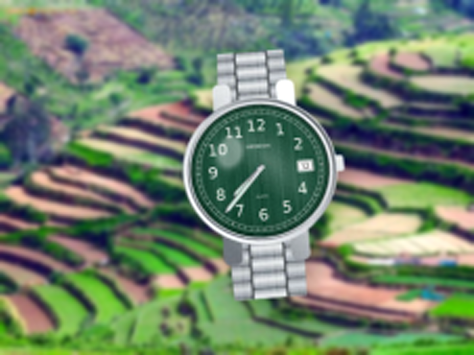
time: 7:37
